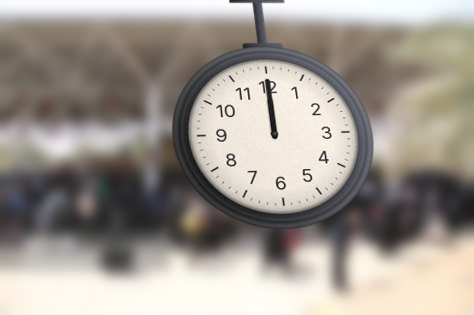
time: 12:00
